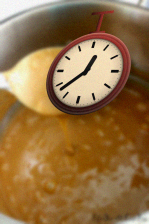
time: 12:38
